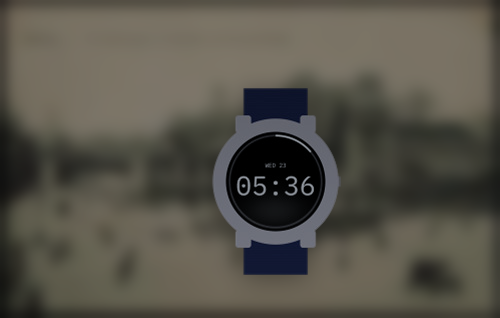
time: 5:36
